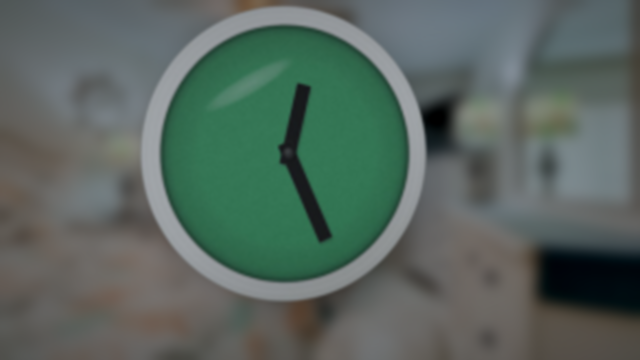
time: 12:26
